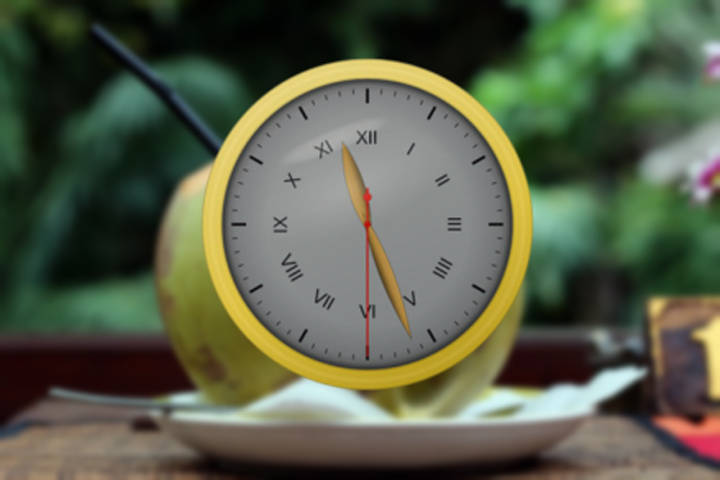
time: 11:26:30
